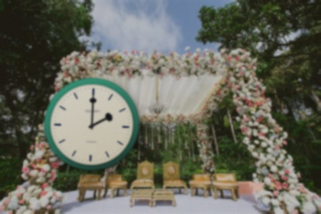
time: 2:00
